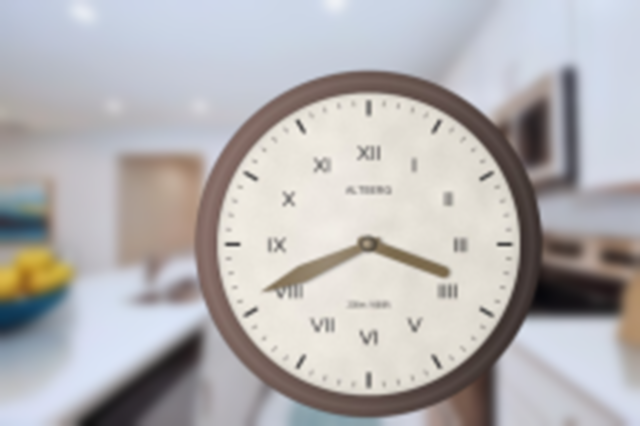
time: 3:41
